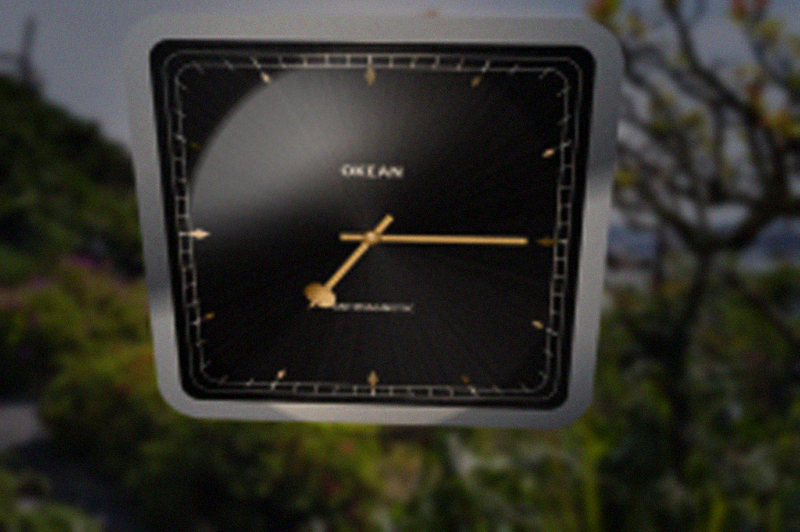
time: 7:15
